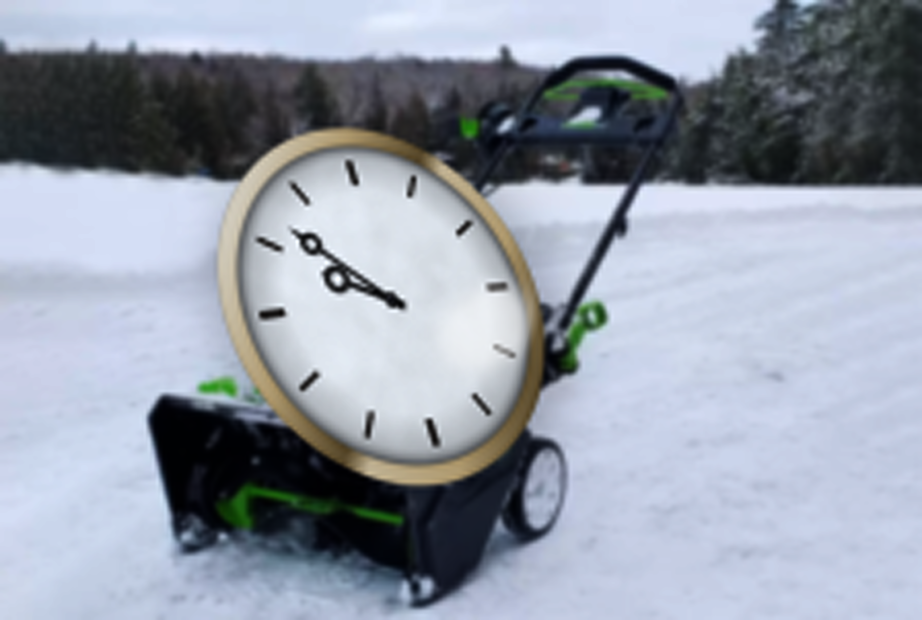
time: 9:52
